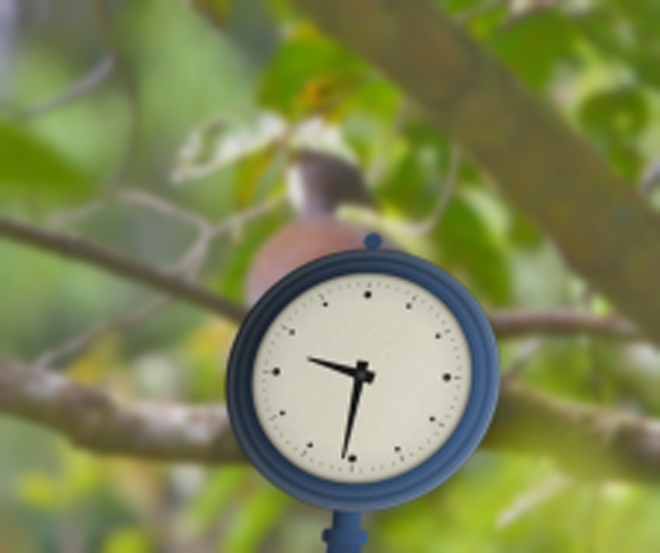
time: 9:31
